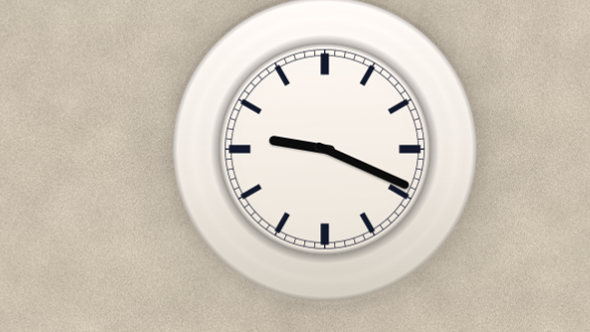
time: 9:19
